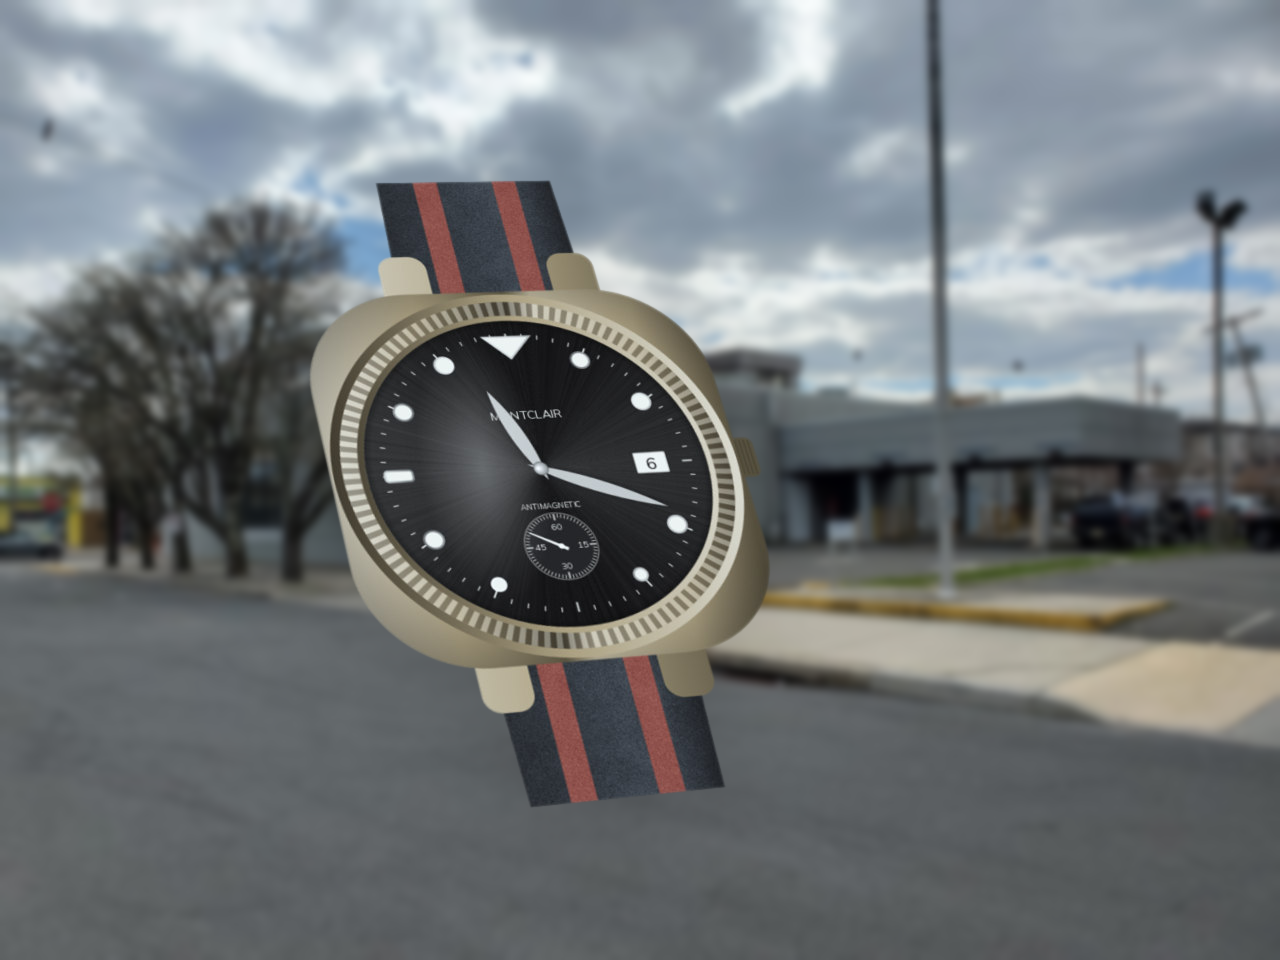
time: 11:18:50
